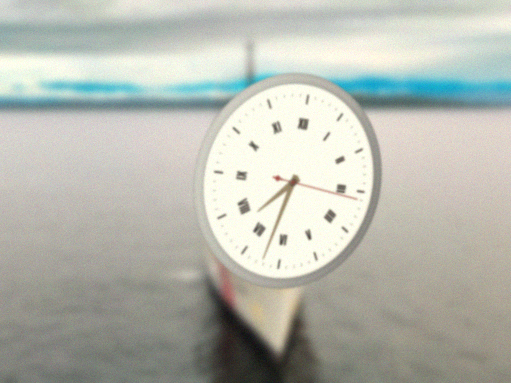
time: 7:32:16
